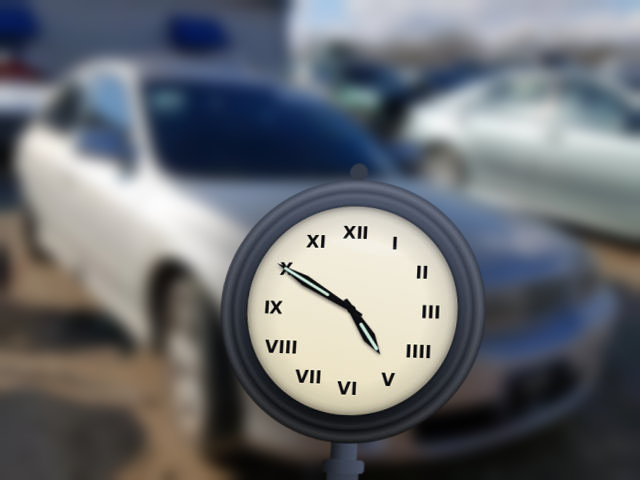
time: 4:50
